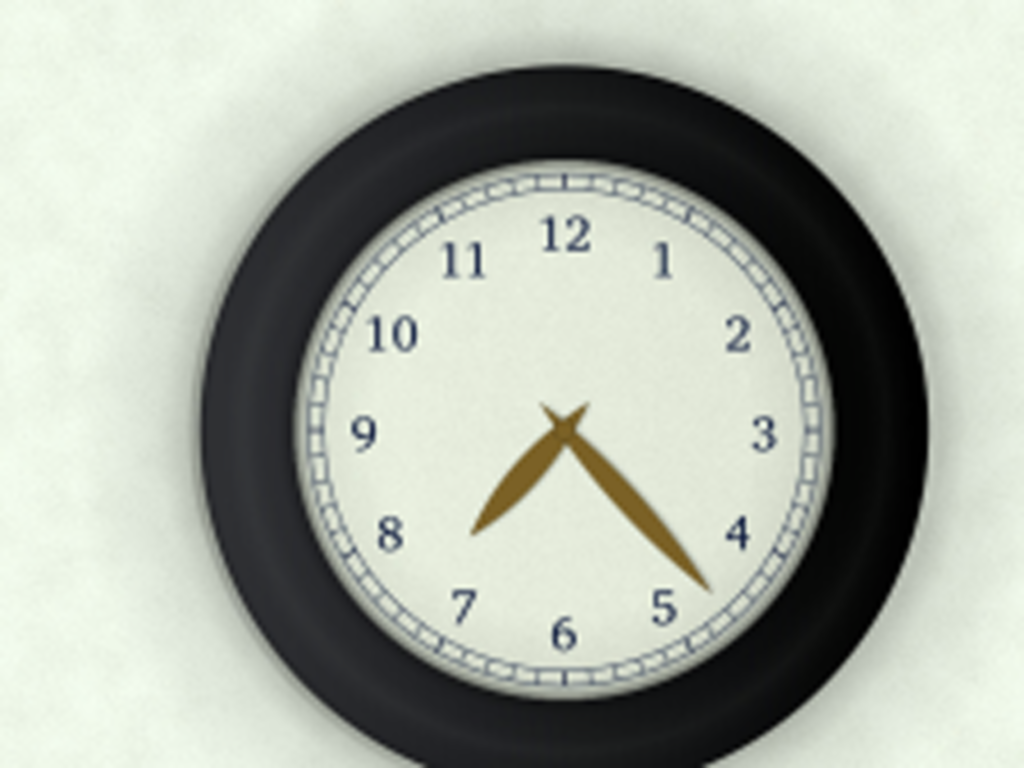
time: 7:23
